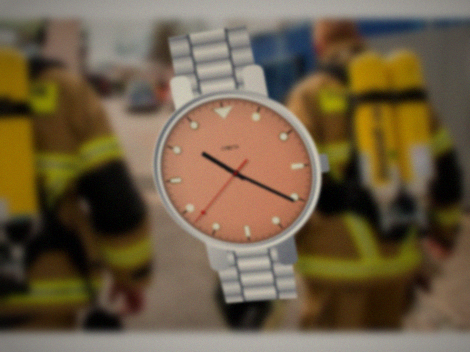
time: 10:20:38
